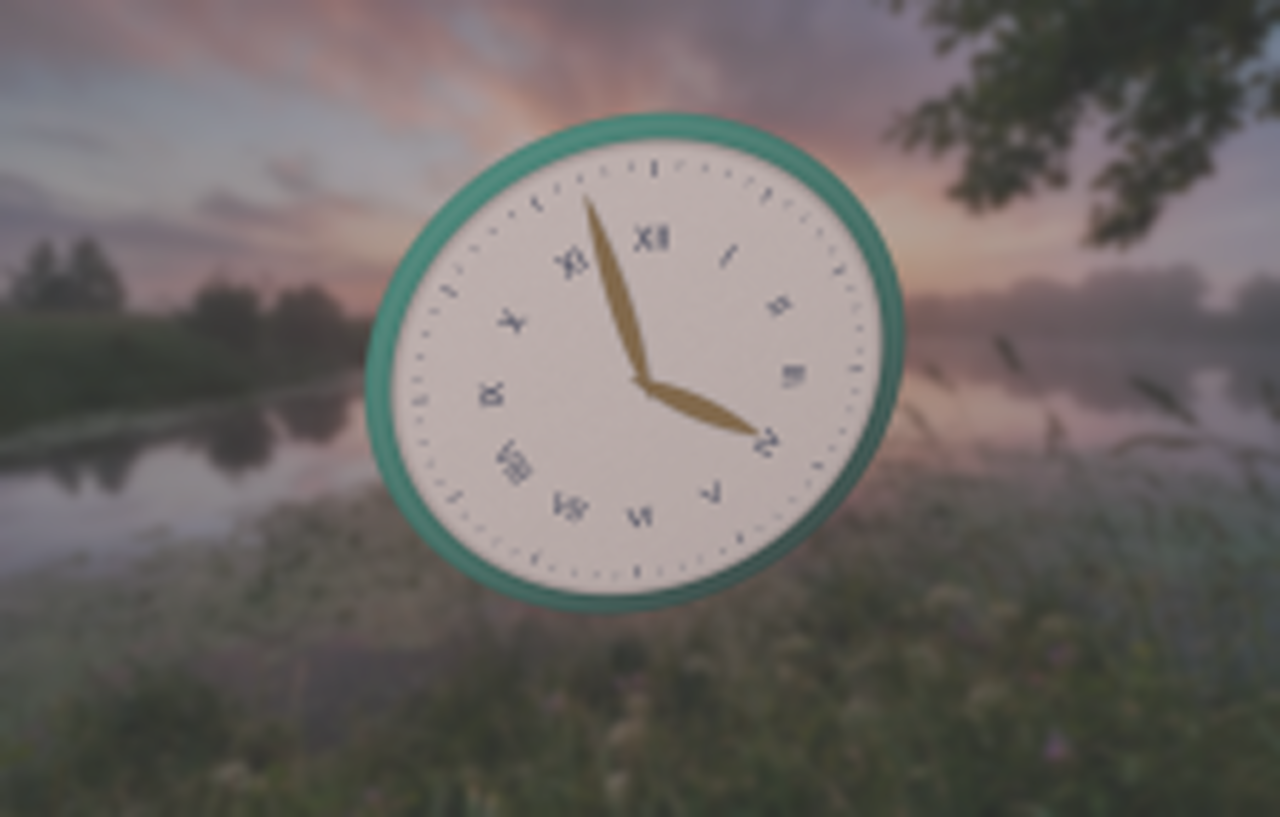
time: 3:57
